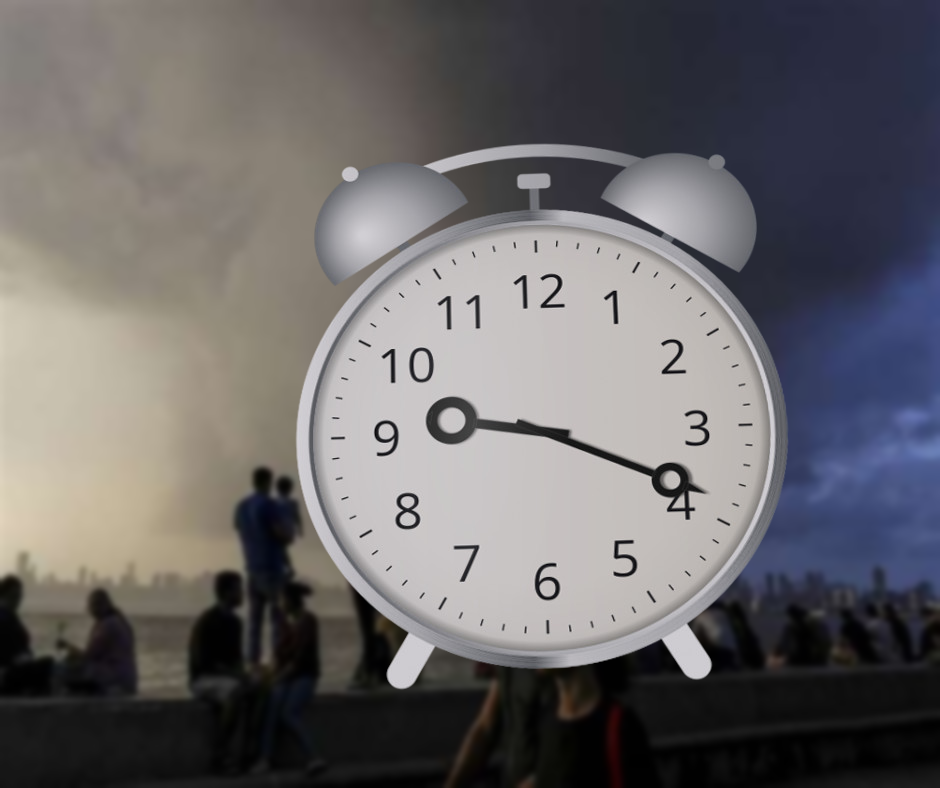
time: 9:19
